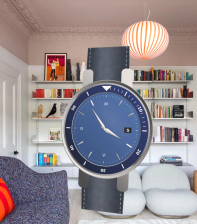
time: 3:54
